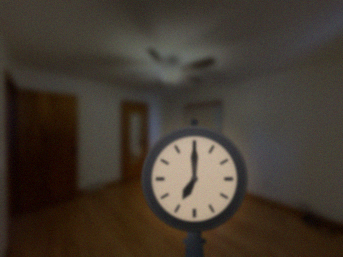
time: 7:00
